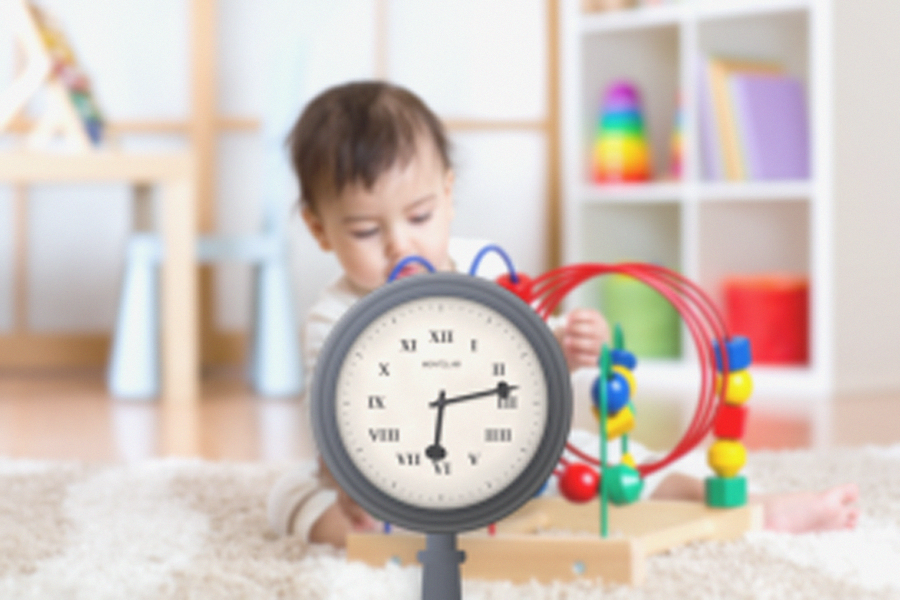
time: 6:13
